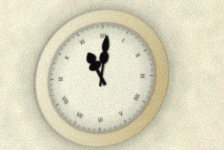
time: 11:01
